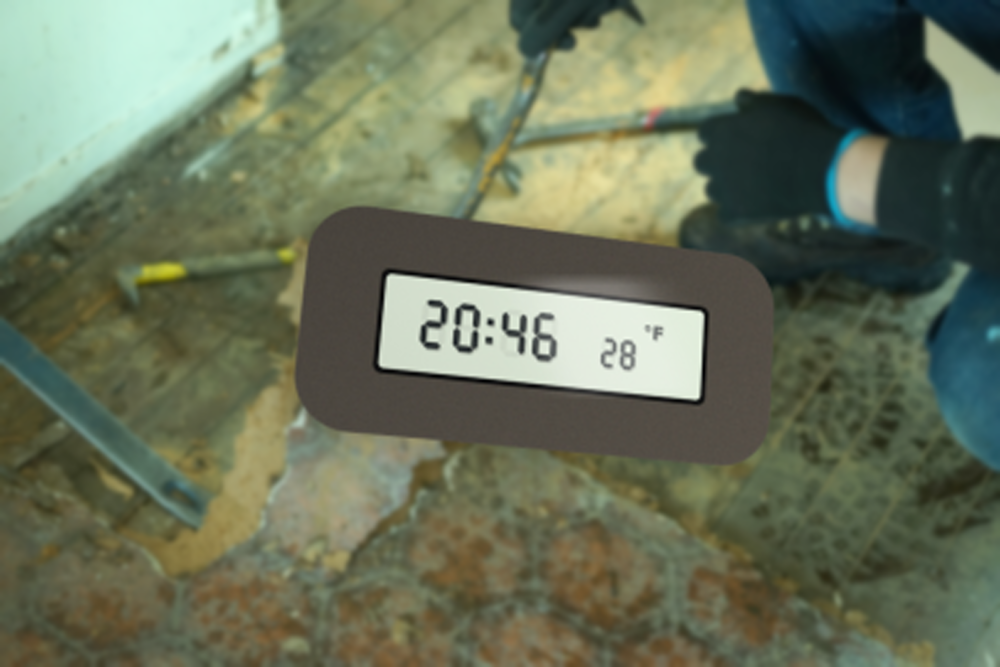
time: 20:46
